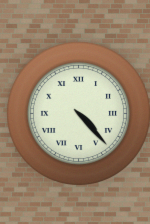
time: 4:23
